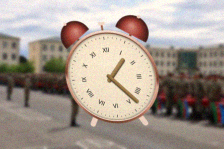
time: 1:23
